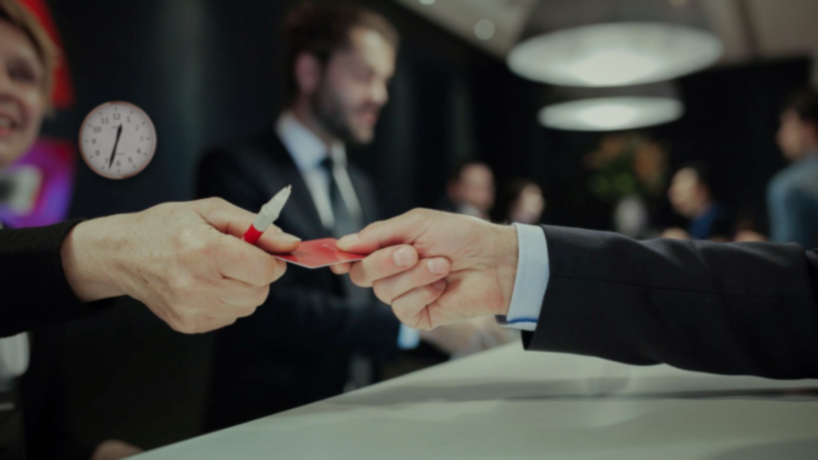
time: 12:33
